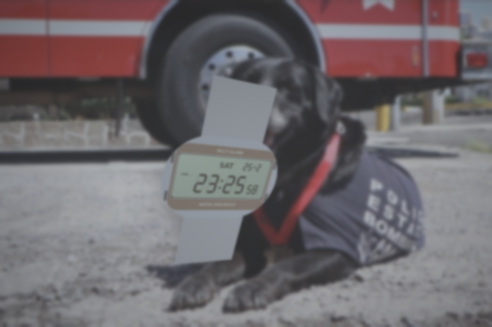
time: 23:25
